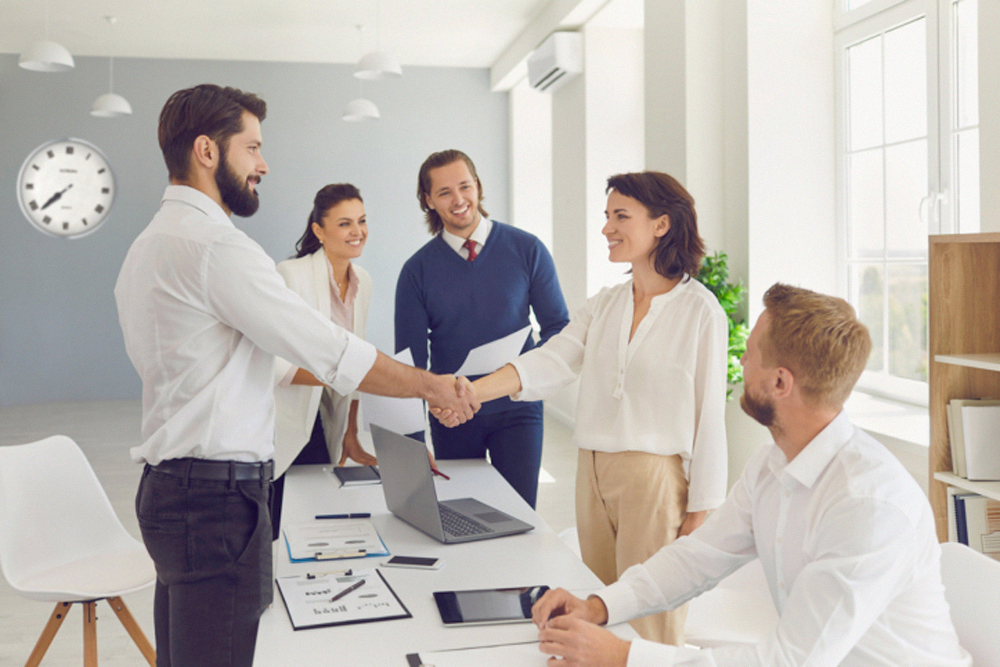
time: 7:38
